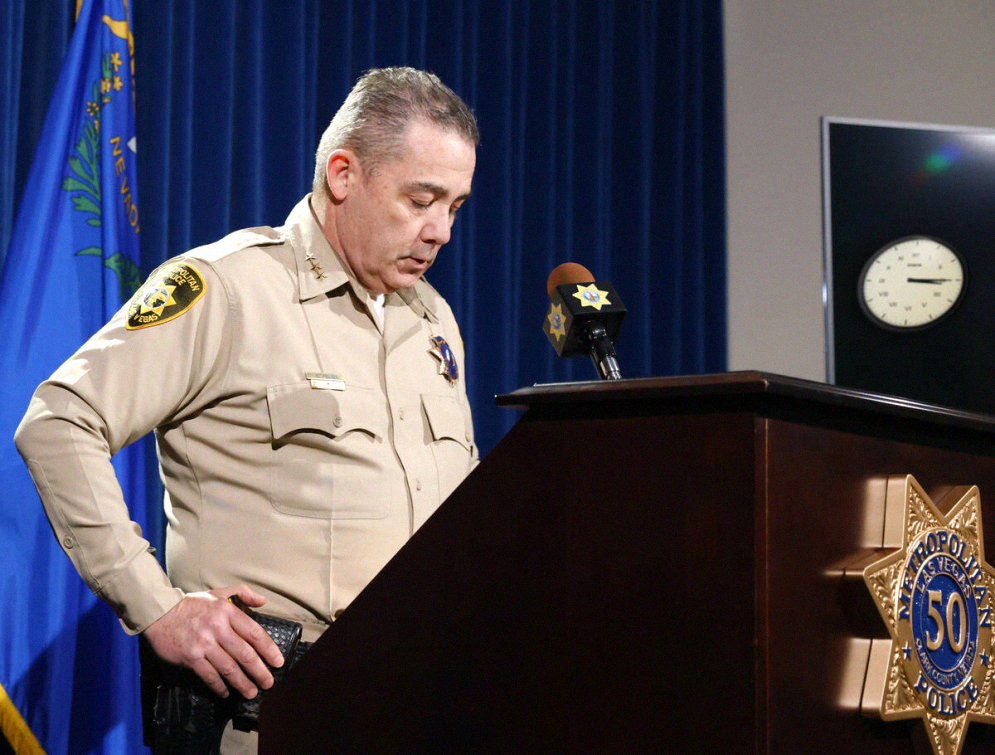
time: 3:15
